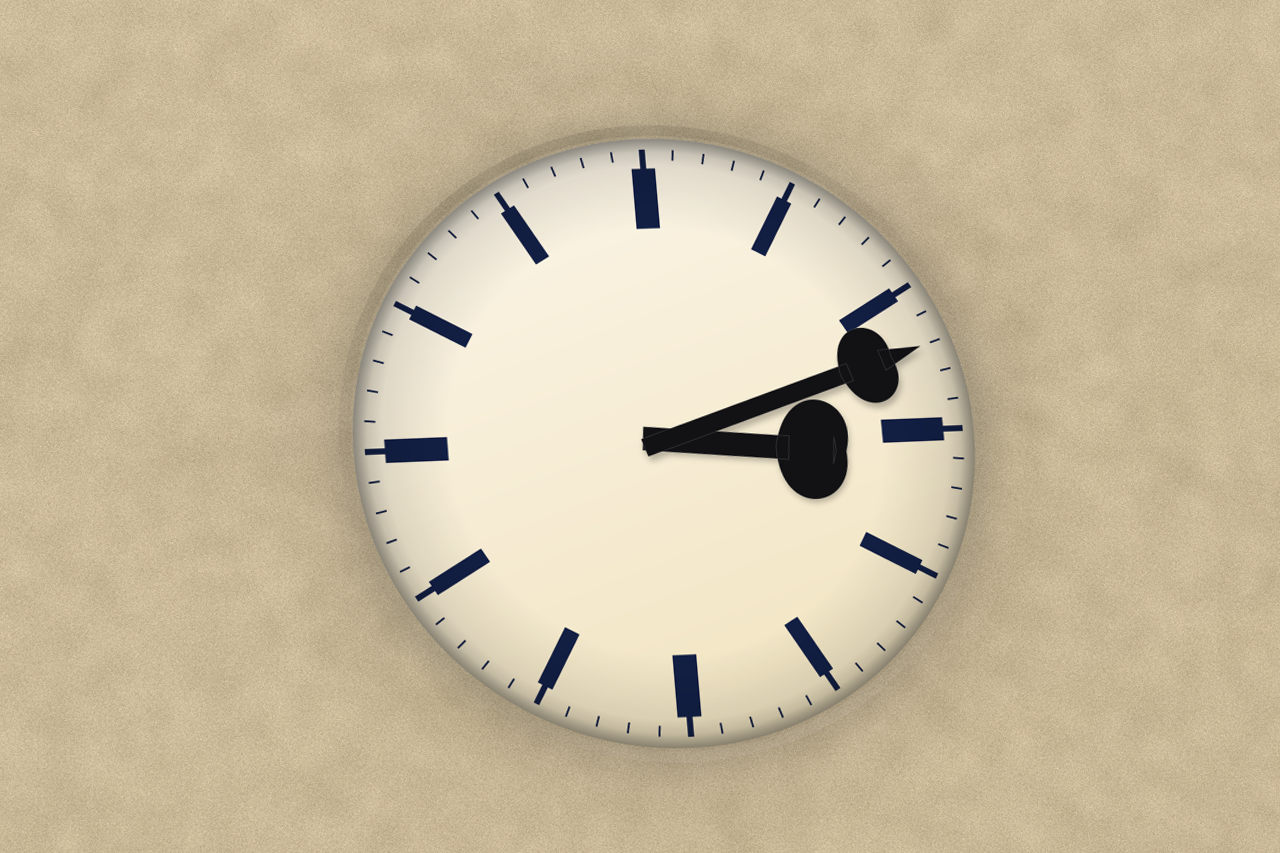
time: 3:12
